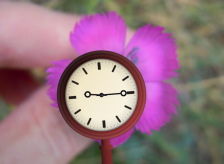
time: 9:15
